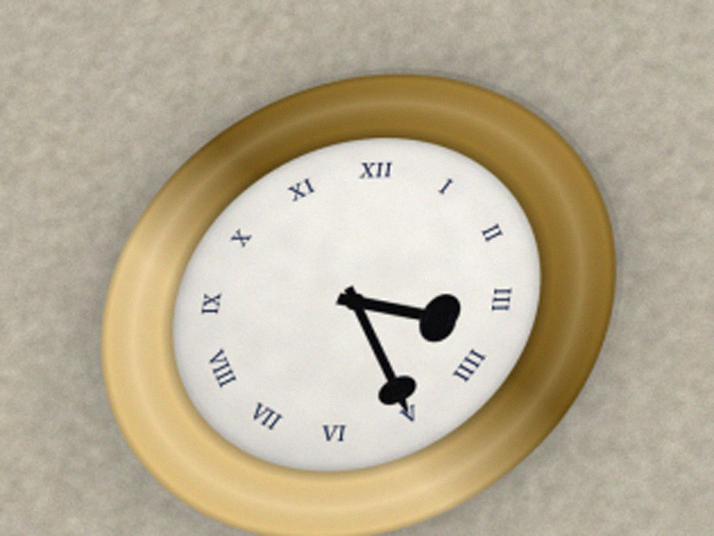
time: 3:25
